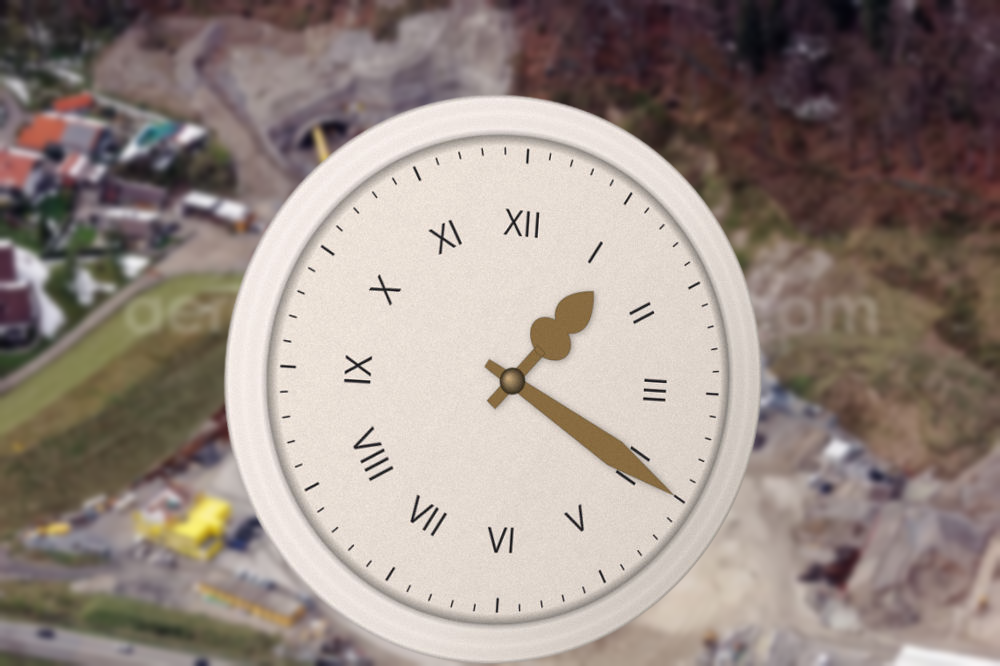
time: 1:20
